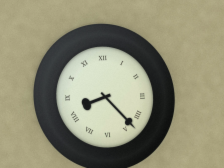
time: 8:23
